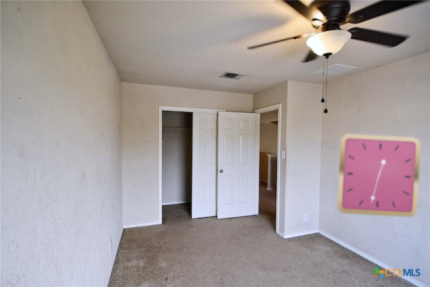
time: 12:32
